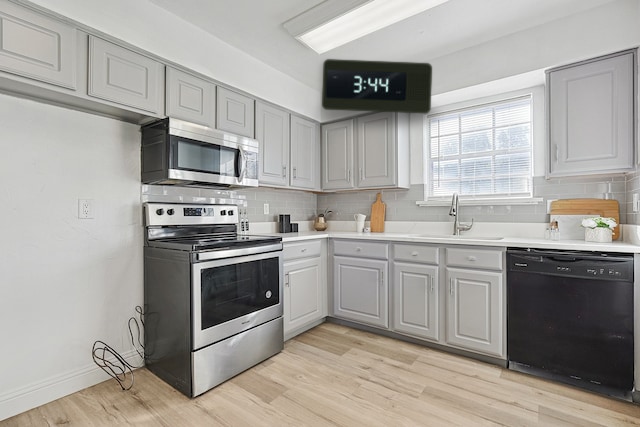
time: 3:44
